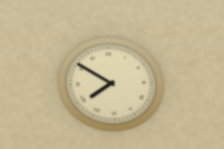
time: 7:51
